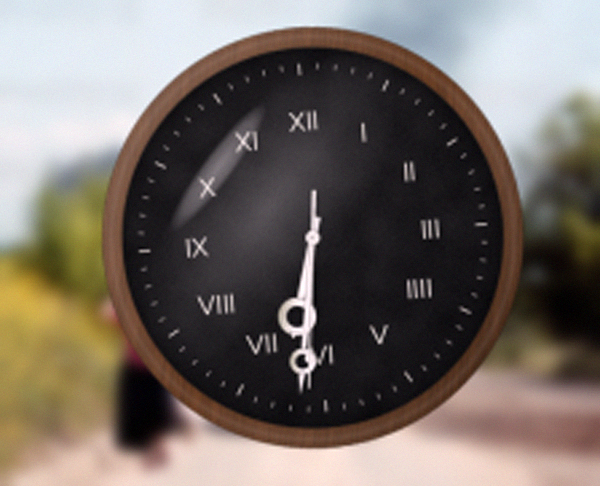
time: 6:31:31
